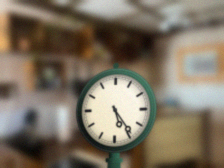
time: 5:24
